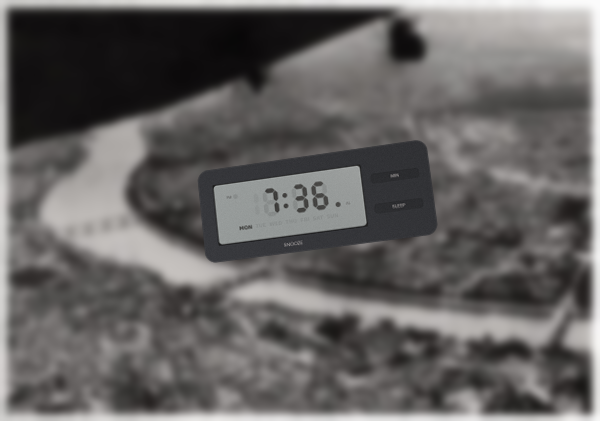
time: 7:36
